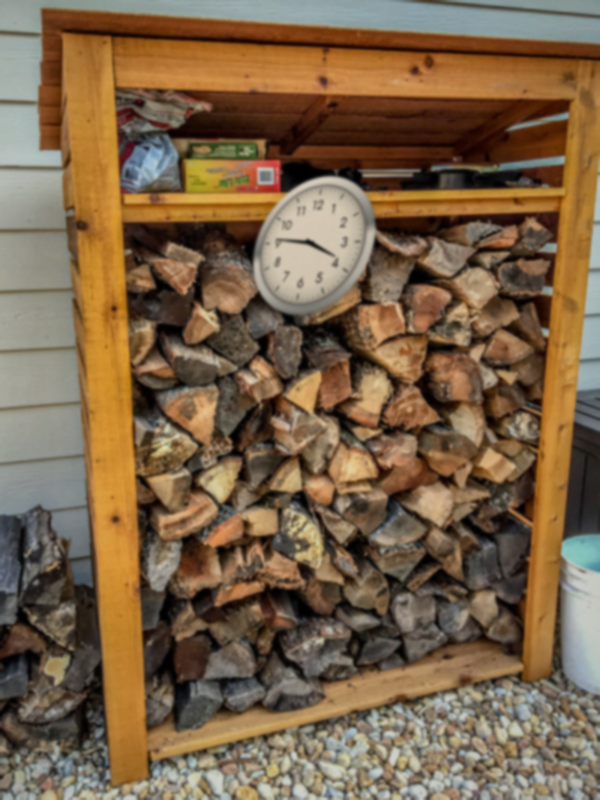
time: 3:46
